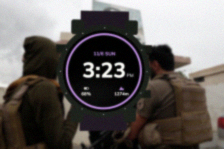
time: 3:23
